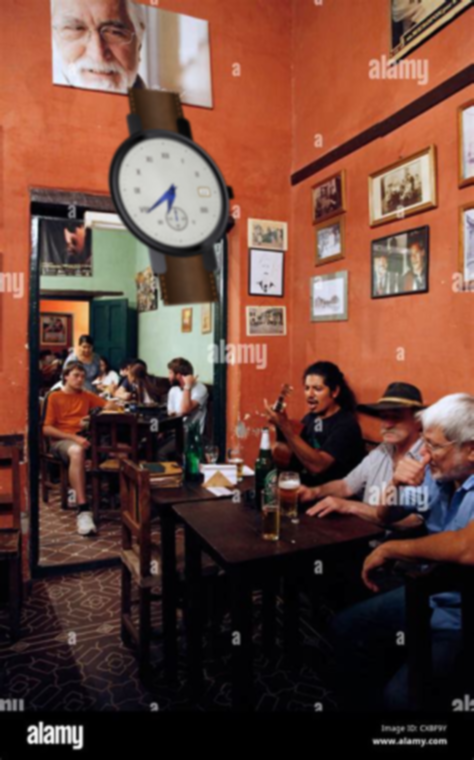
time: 6:39
